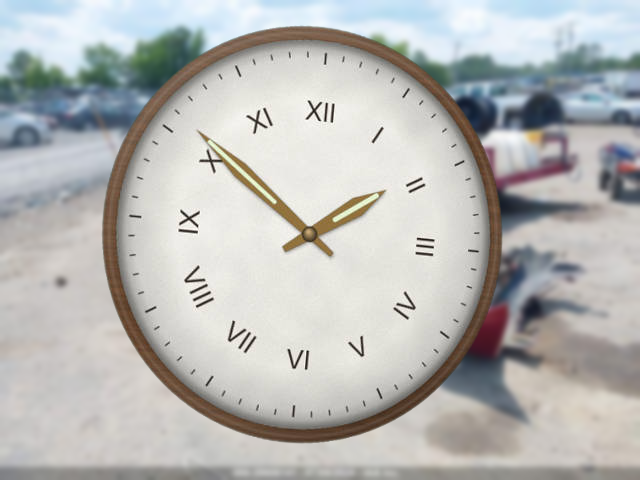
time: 1:51
